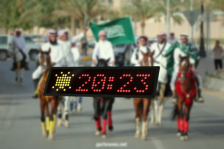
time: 20:23
